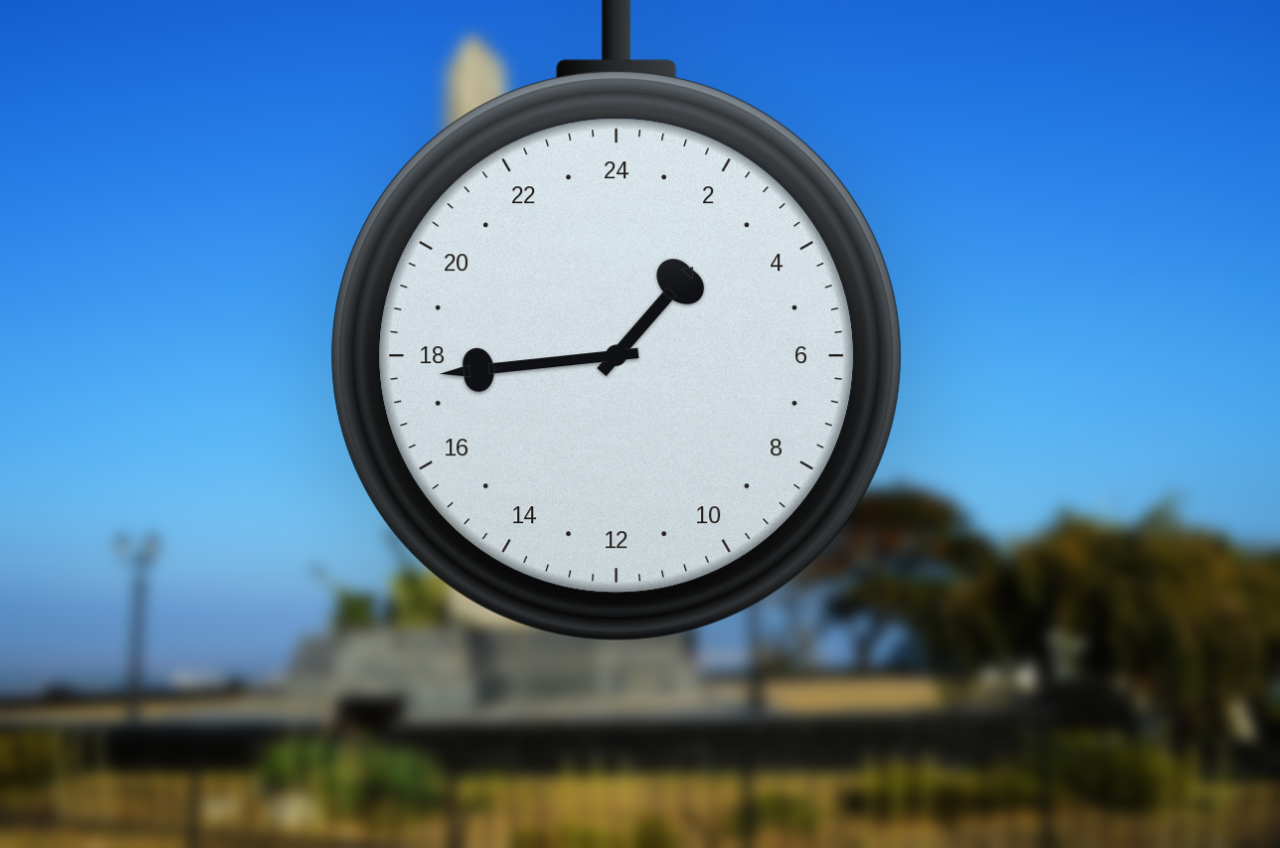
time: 2:44
